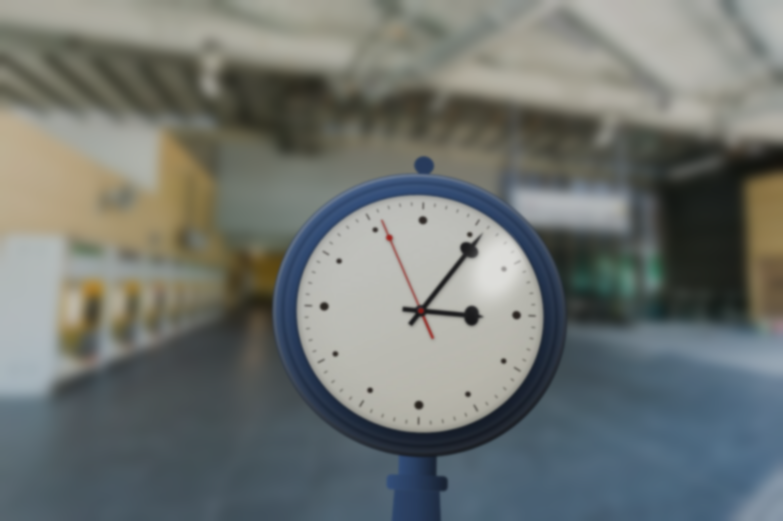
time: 3:05:56
